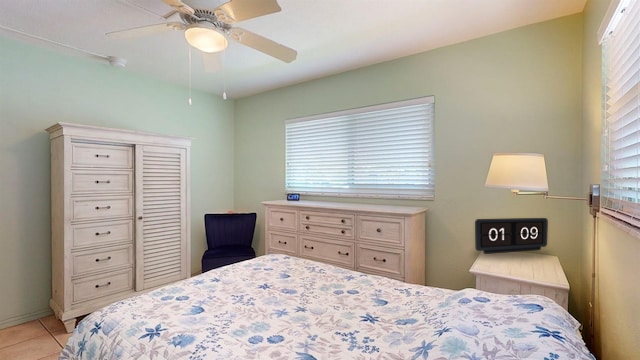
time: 1:09
